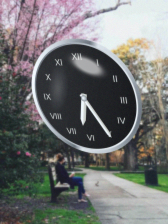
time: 6:25
